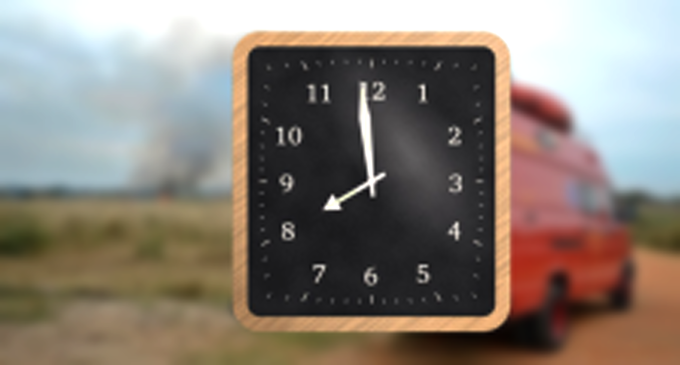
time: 7:59
